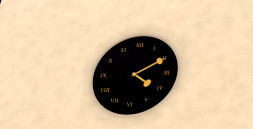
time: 4:10
